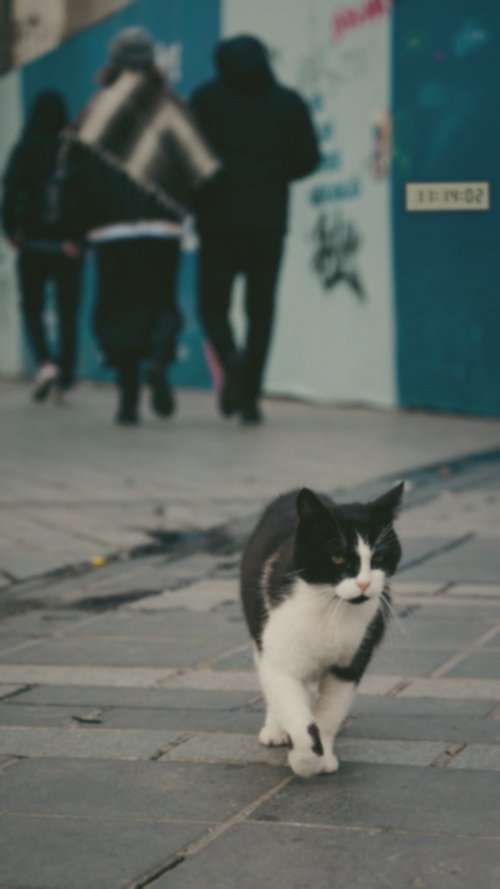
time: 11:14:02
